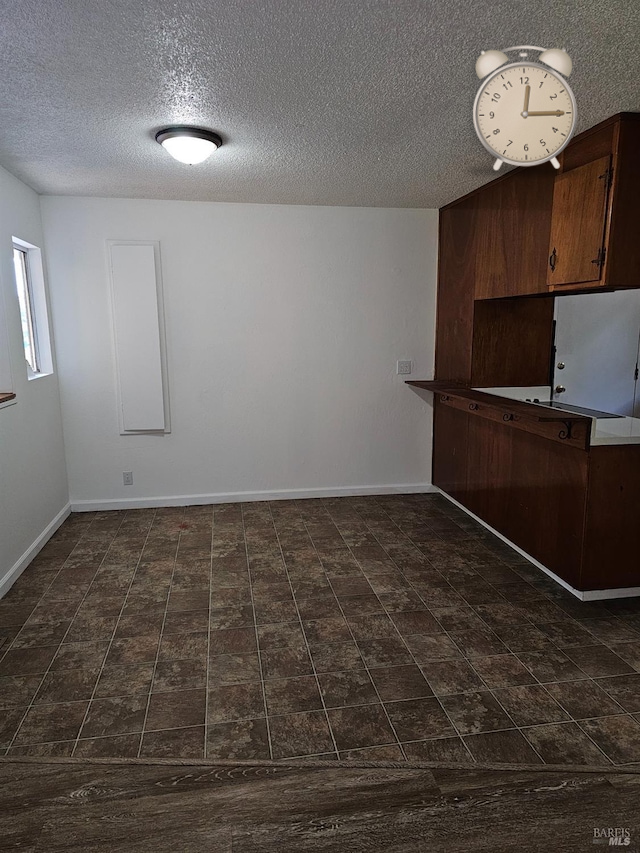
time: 12:15
